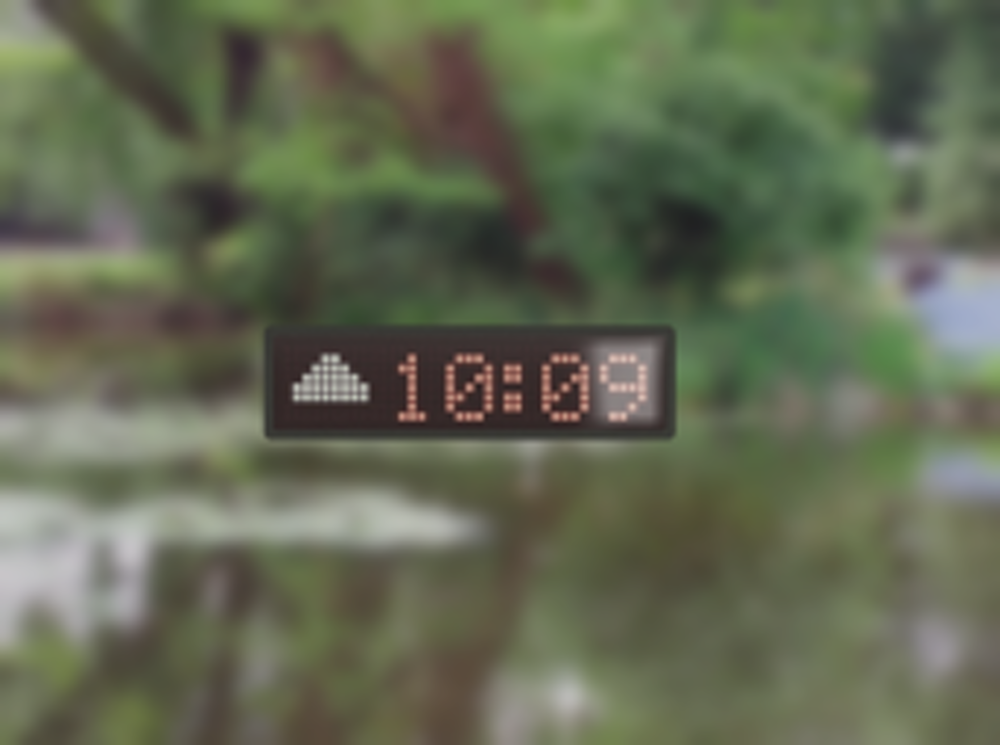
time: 10:09
